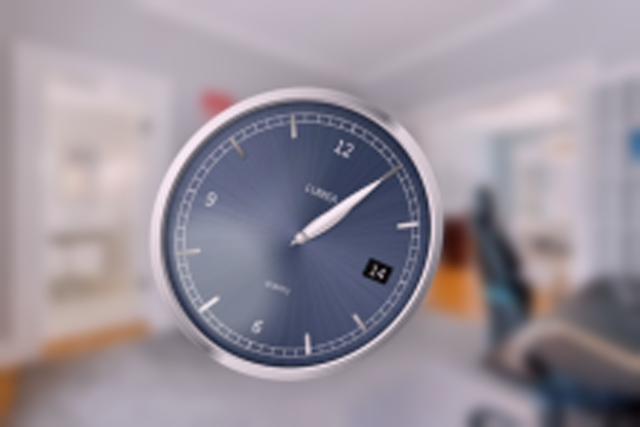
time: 1:05
